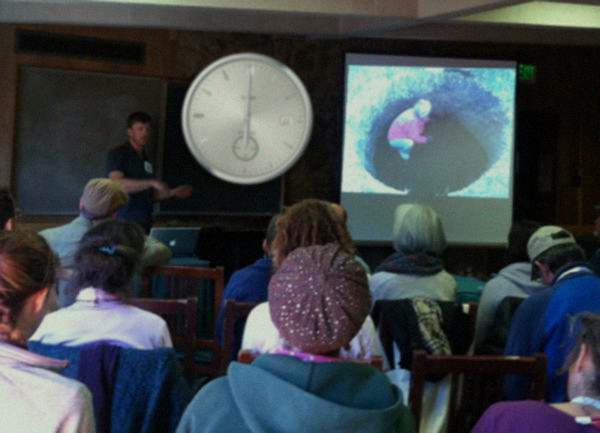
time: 6:00
